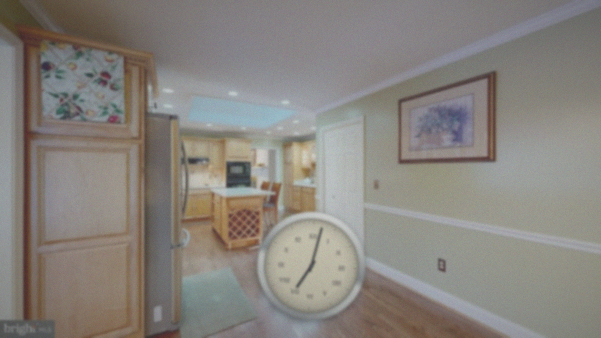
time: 7:02
